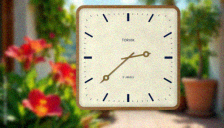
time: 2:38
